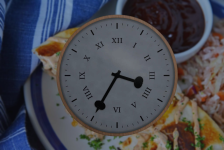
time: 3:35
